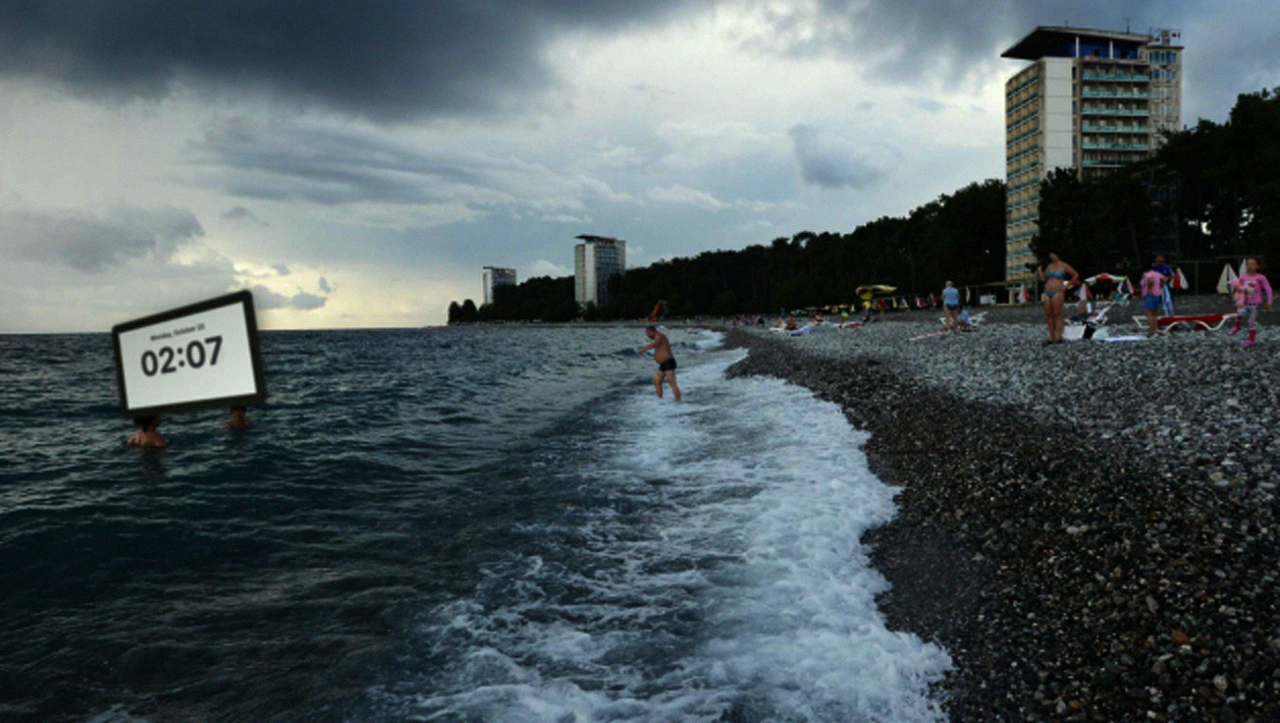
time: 2:07
